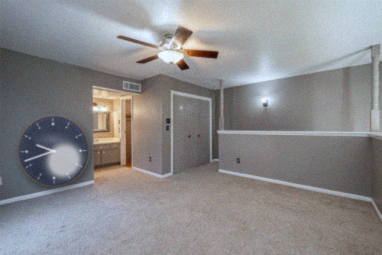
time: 9:42
